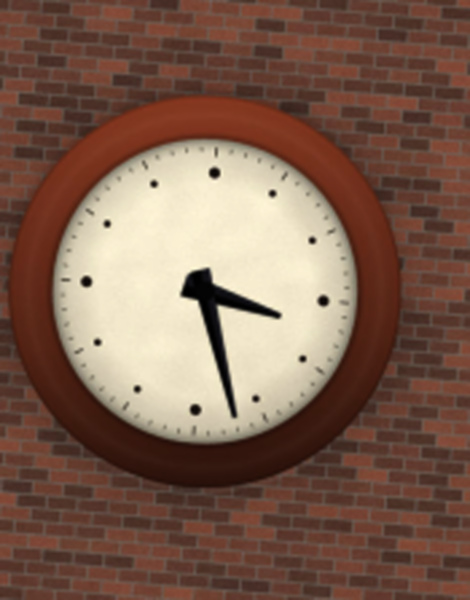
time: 3:27
